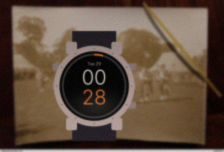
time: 0:28
